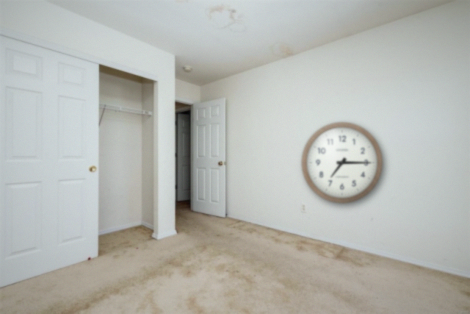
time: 7:15
